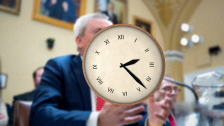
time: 2:23
